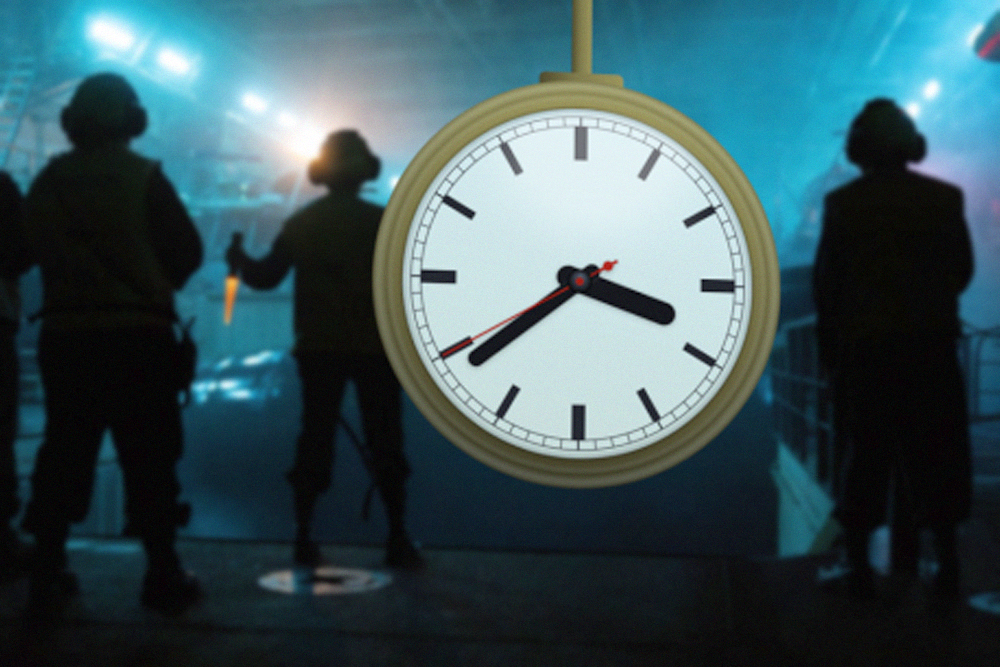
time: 3:38:40
